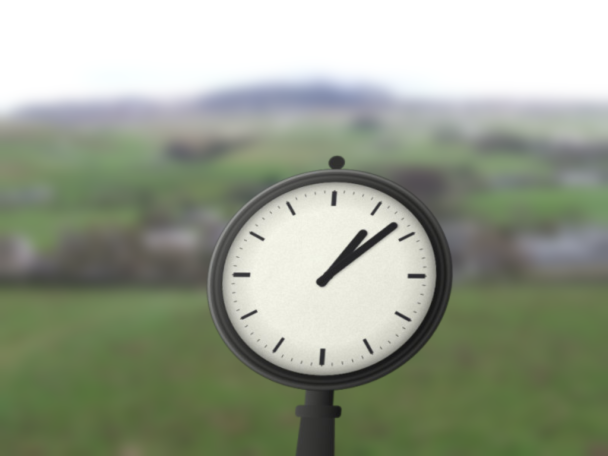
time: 1:08
